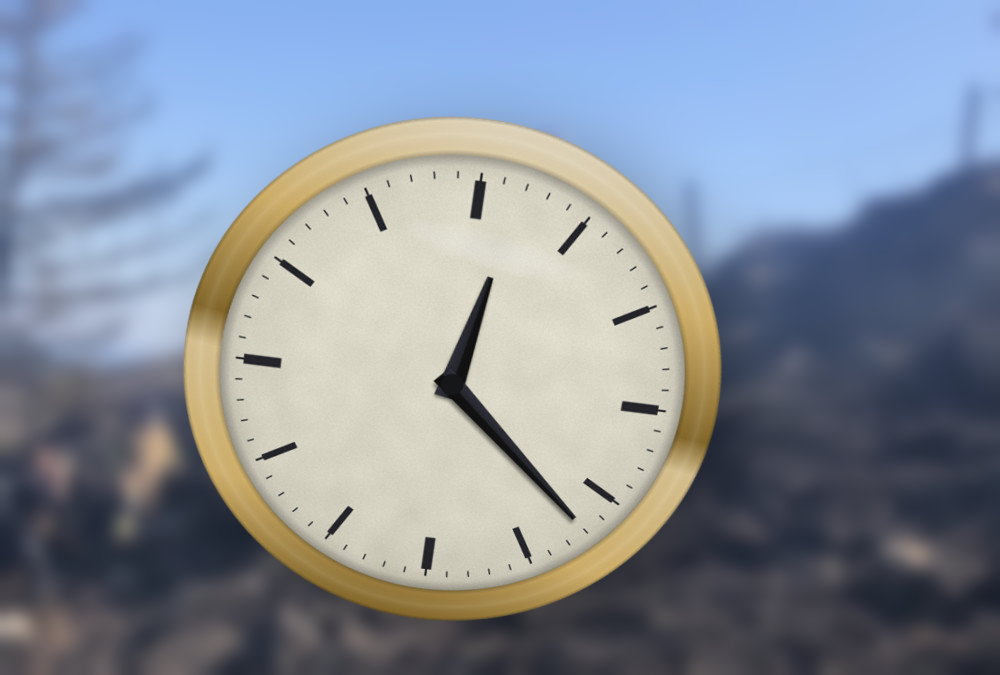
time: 12:22
